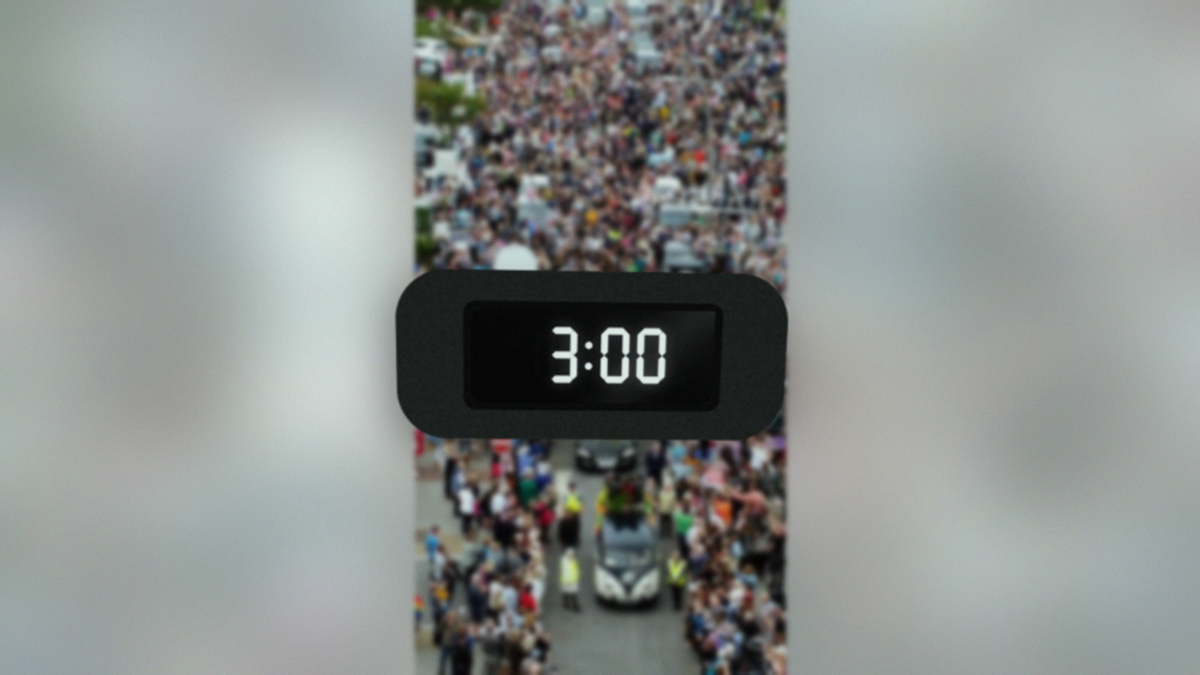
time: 3:00
